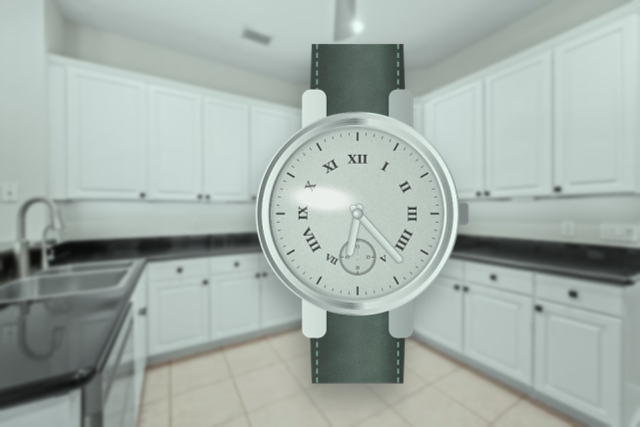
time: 6:23
